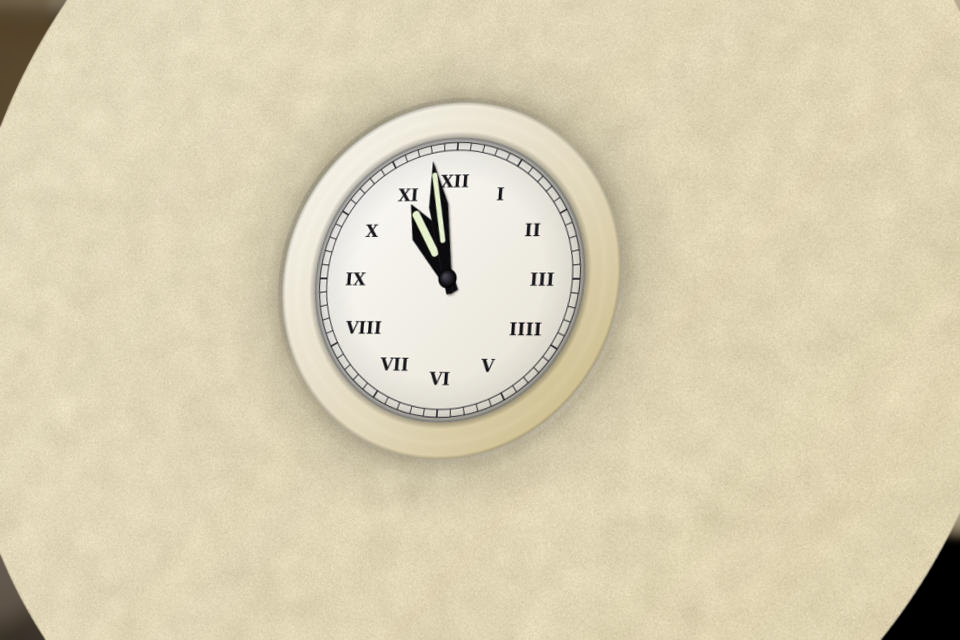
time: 10:58
